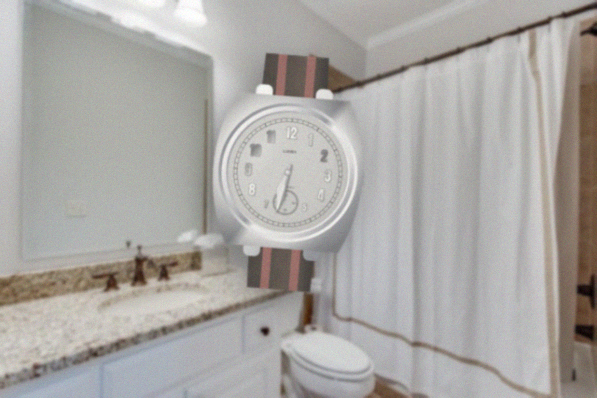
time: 6:32
